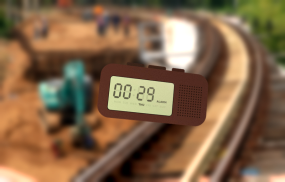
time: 0:29
